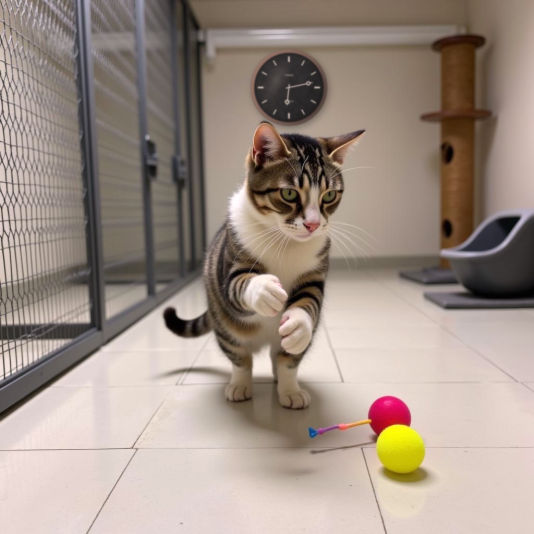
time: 6:13
